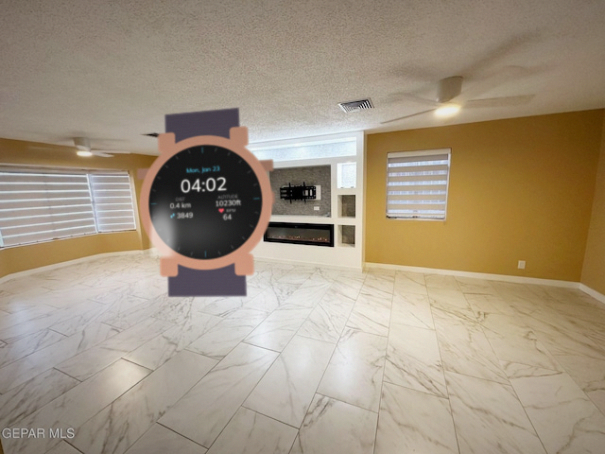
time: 4:02
